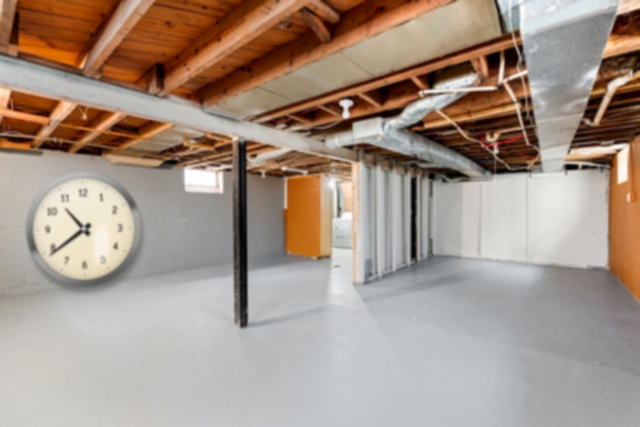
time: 10:39
